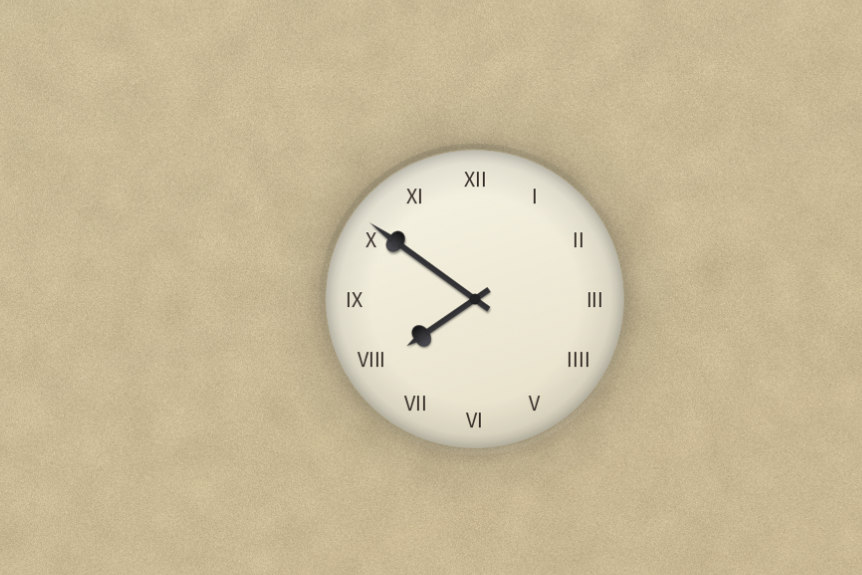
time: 7:51
